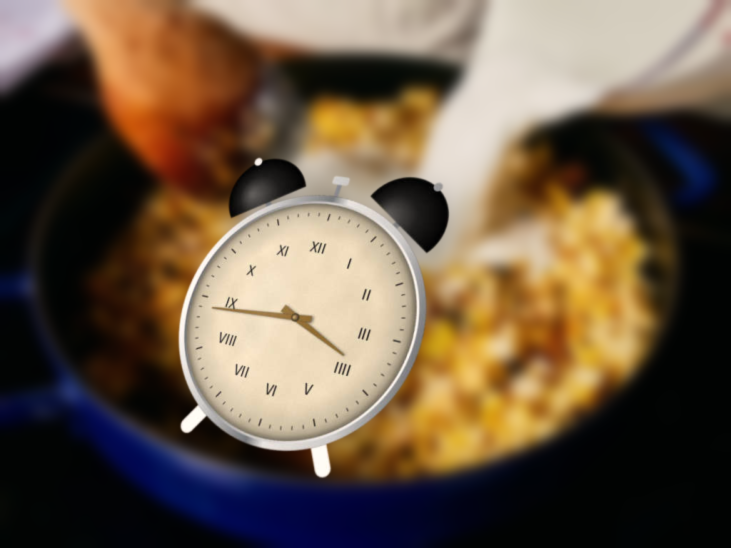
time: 3:44
